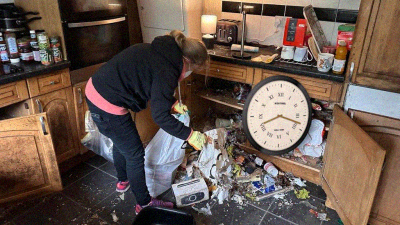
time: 8:18
